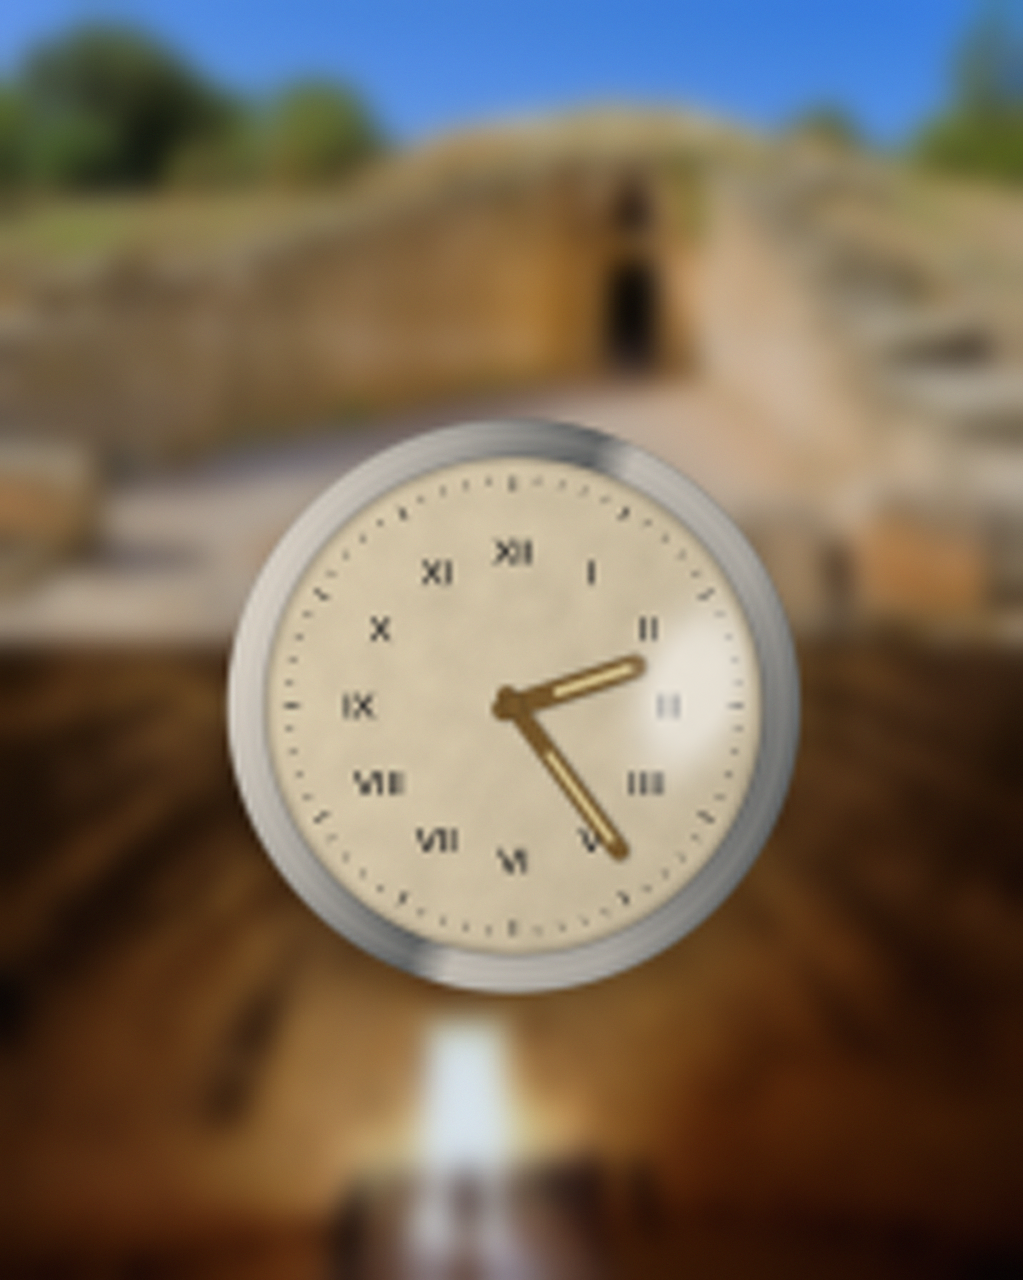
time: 2:24
